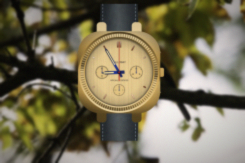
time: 8:55
